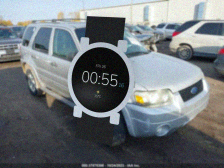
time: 0:55
